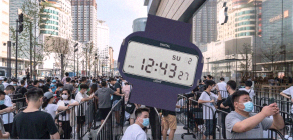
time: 12:43:27
